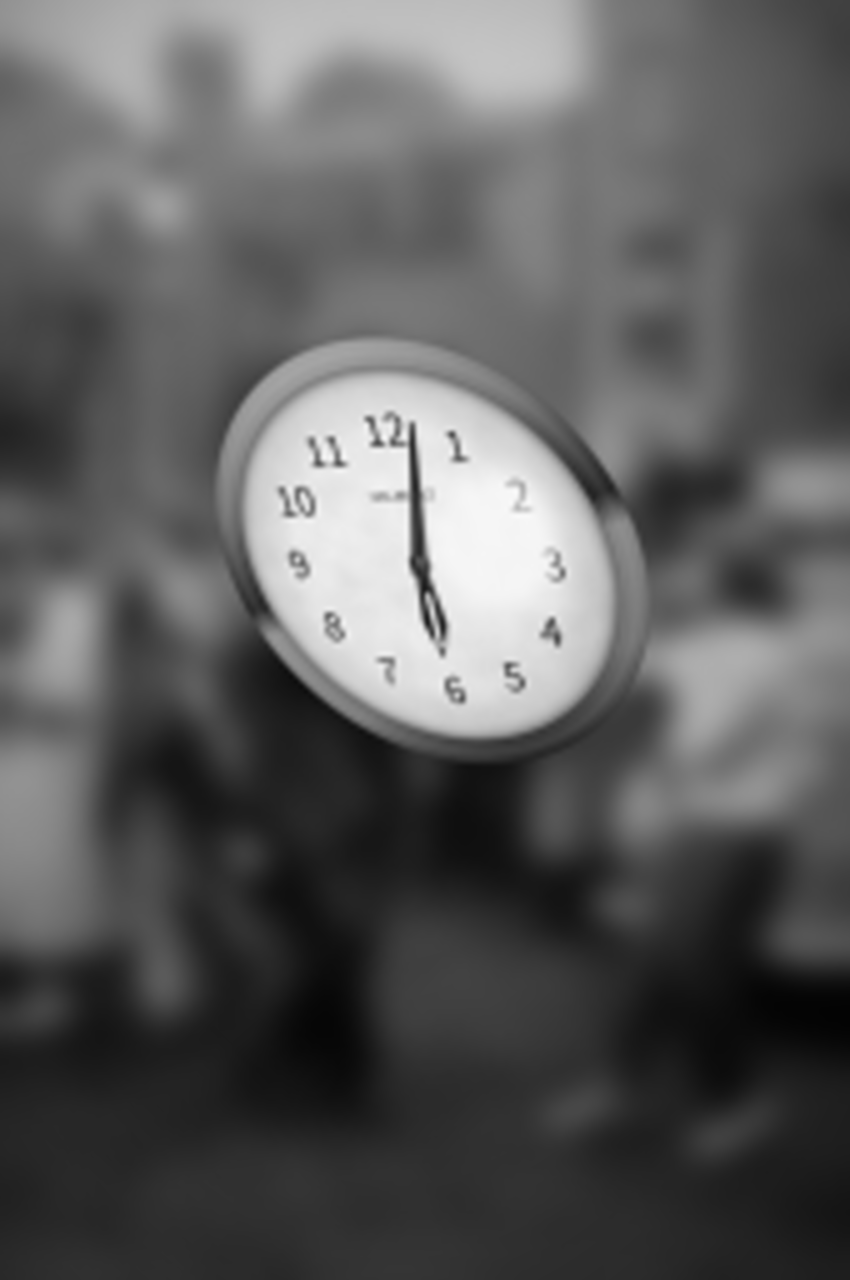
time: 6:02
